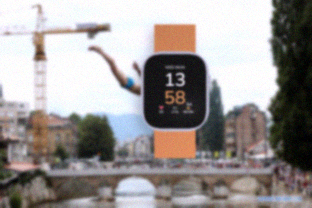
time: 13:58
